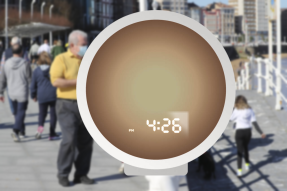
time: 4:26
